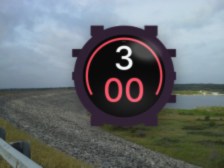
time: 3:00
